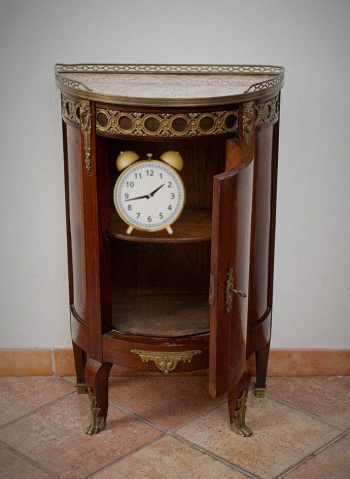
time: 1:43
